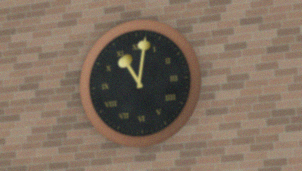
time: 11:02
